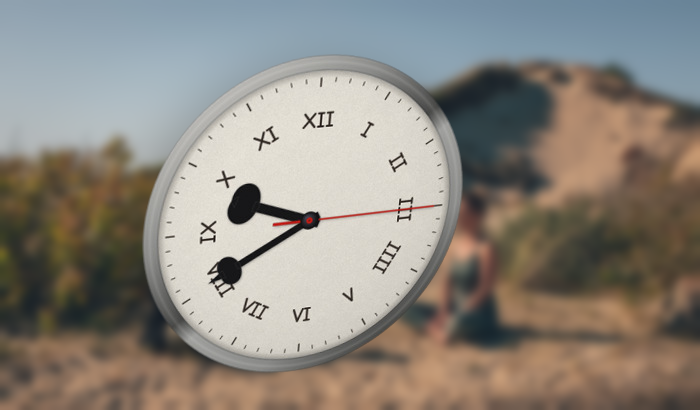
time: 9:40:15
